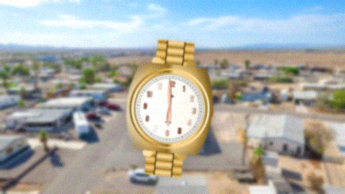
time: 5:59
